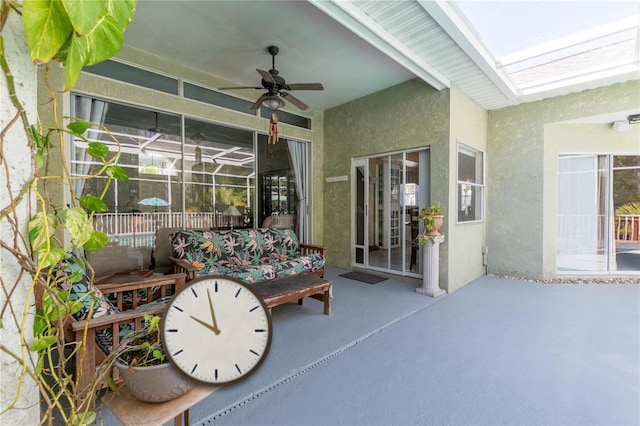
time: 9:58
